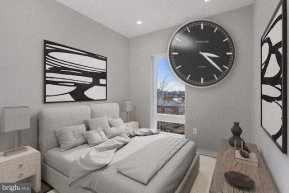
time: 3:22
